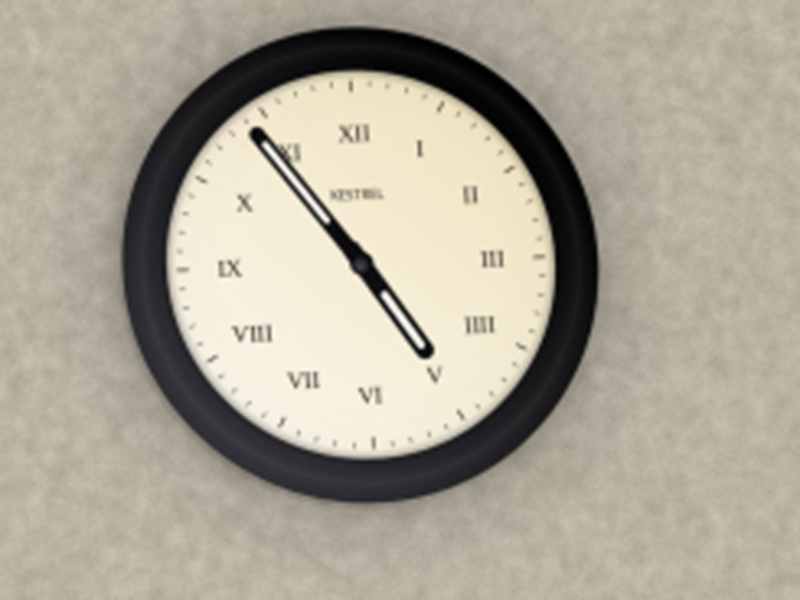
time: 4:54
